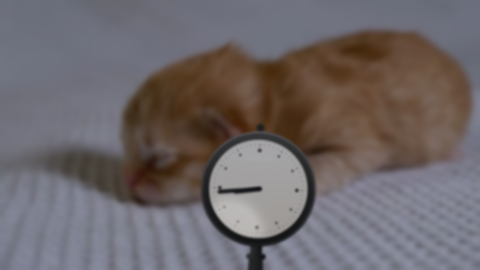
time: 8:44
